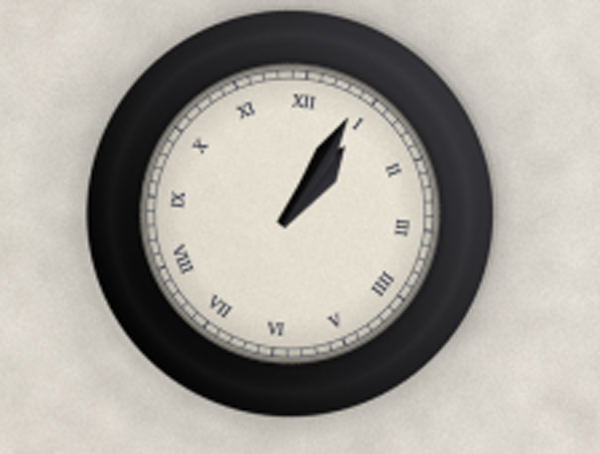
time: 1:04
